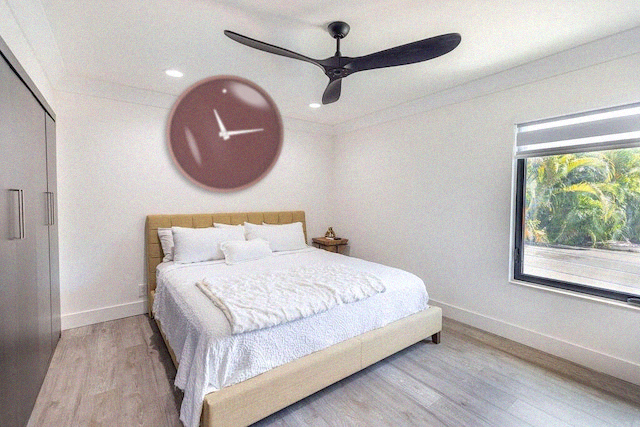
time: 11:14
